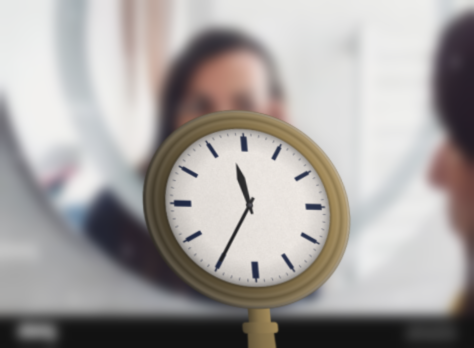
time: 11:35
